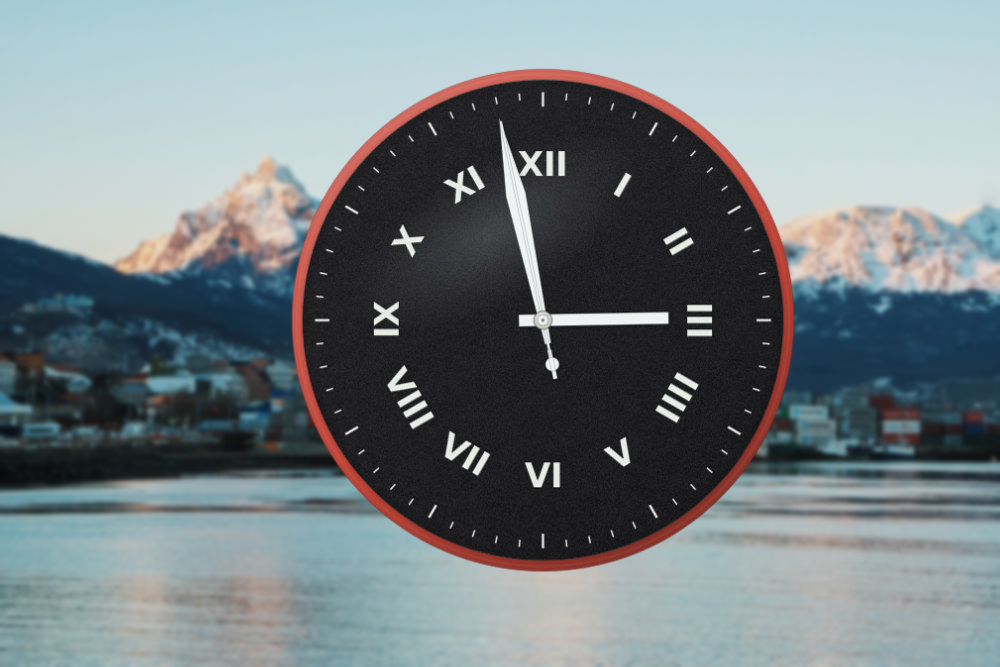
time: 2:57:58
